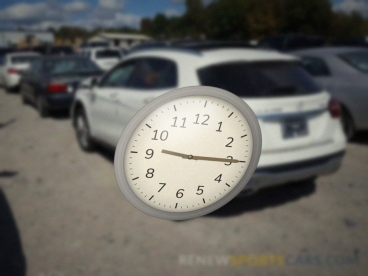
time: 9:15
